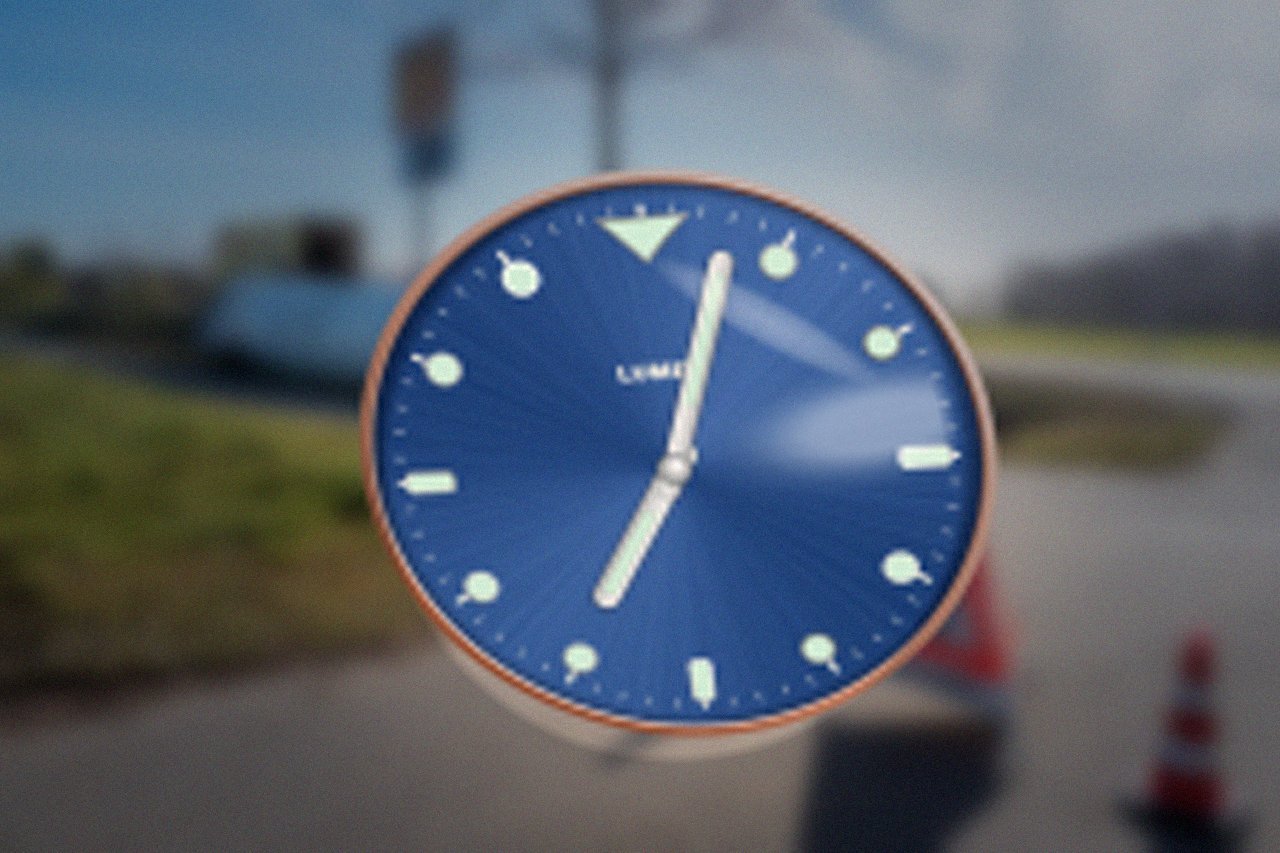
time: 7:03
